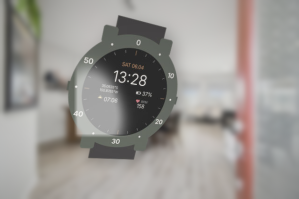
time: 13:28
